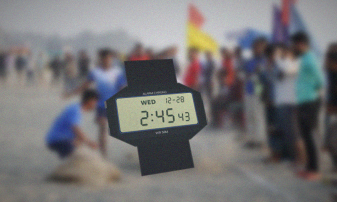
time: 2:45:43
